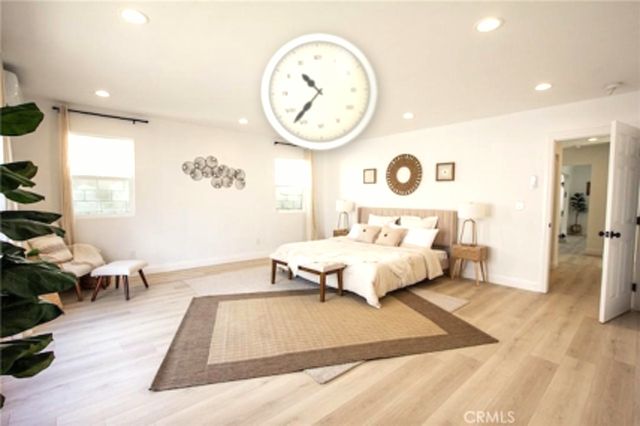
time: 10:37
